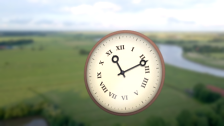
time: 11:12
